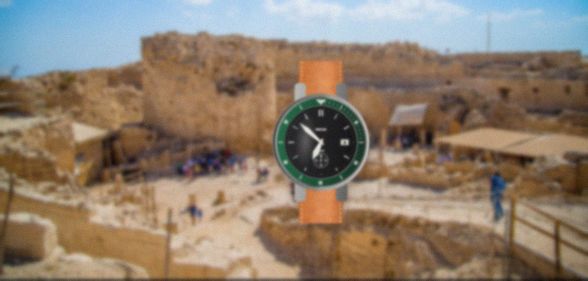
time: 6:52
